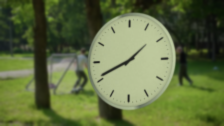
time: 1:41
